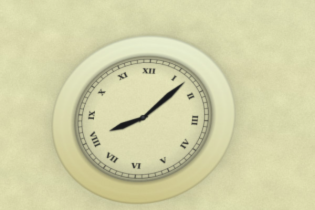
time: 8:07
